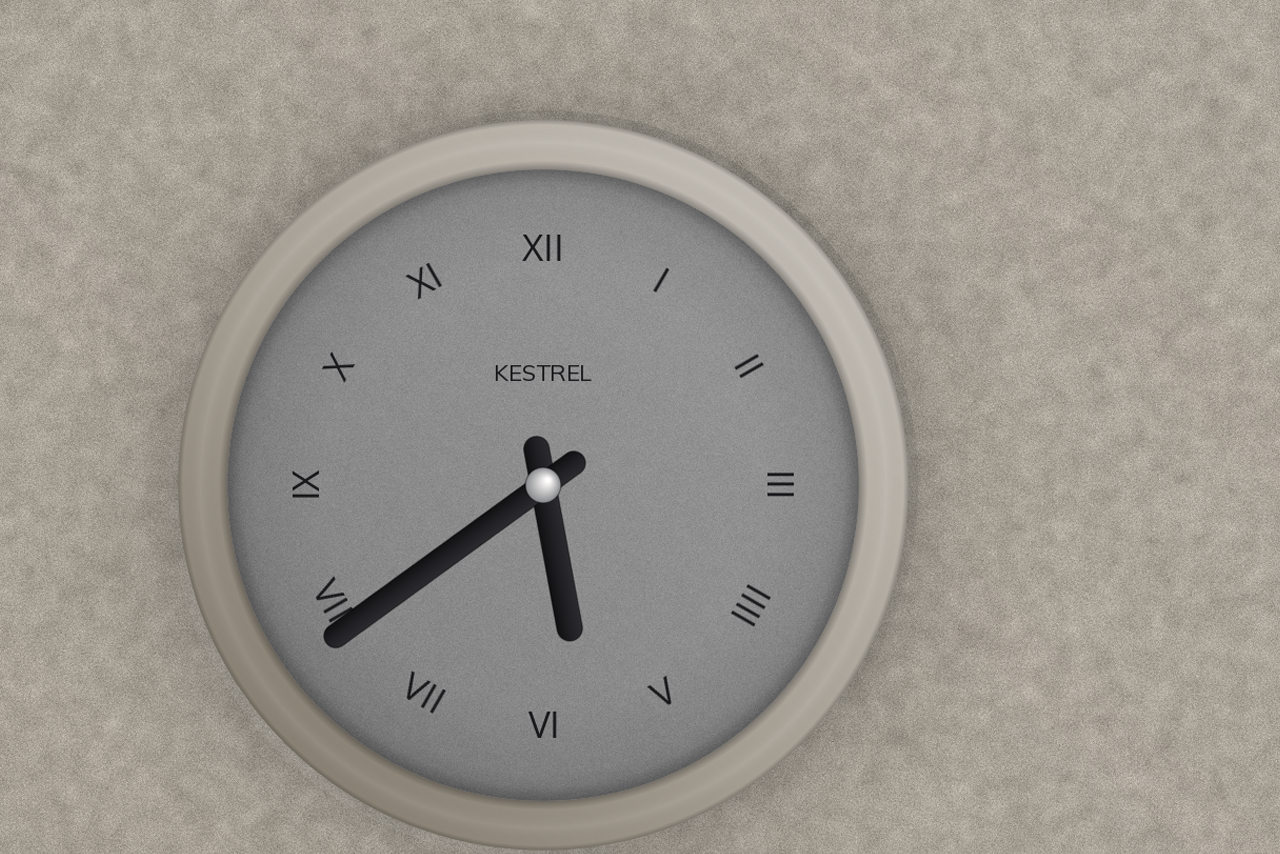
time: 5:39
